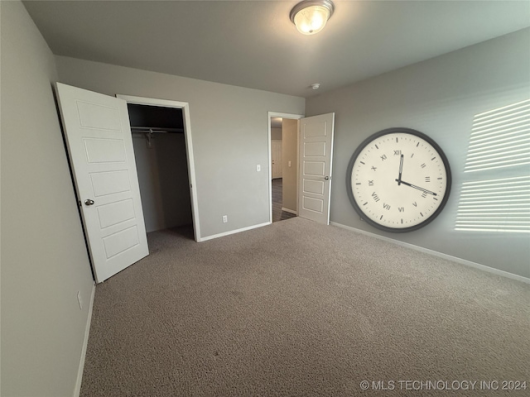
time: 12:19
